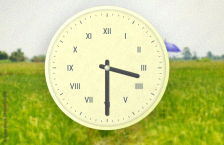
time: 3:30
